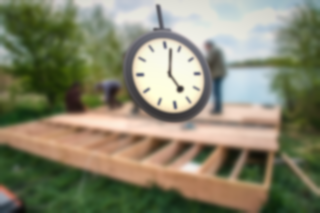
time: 5:02
